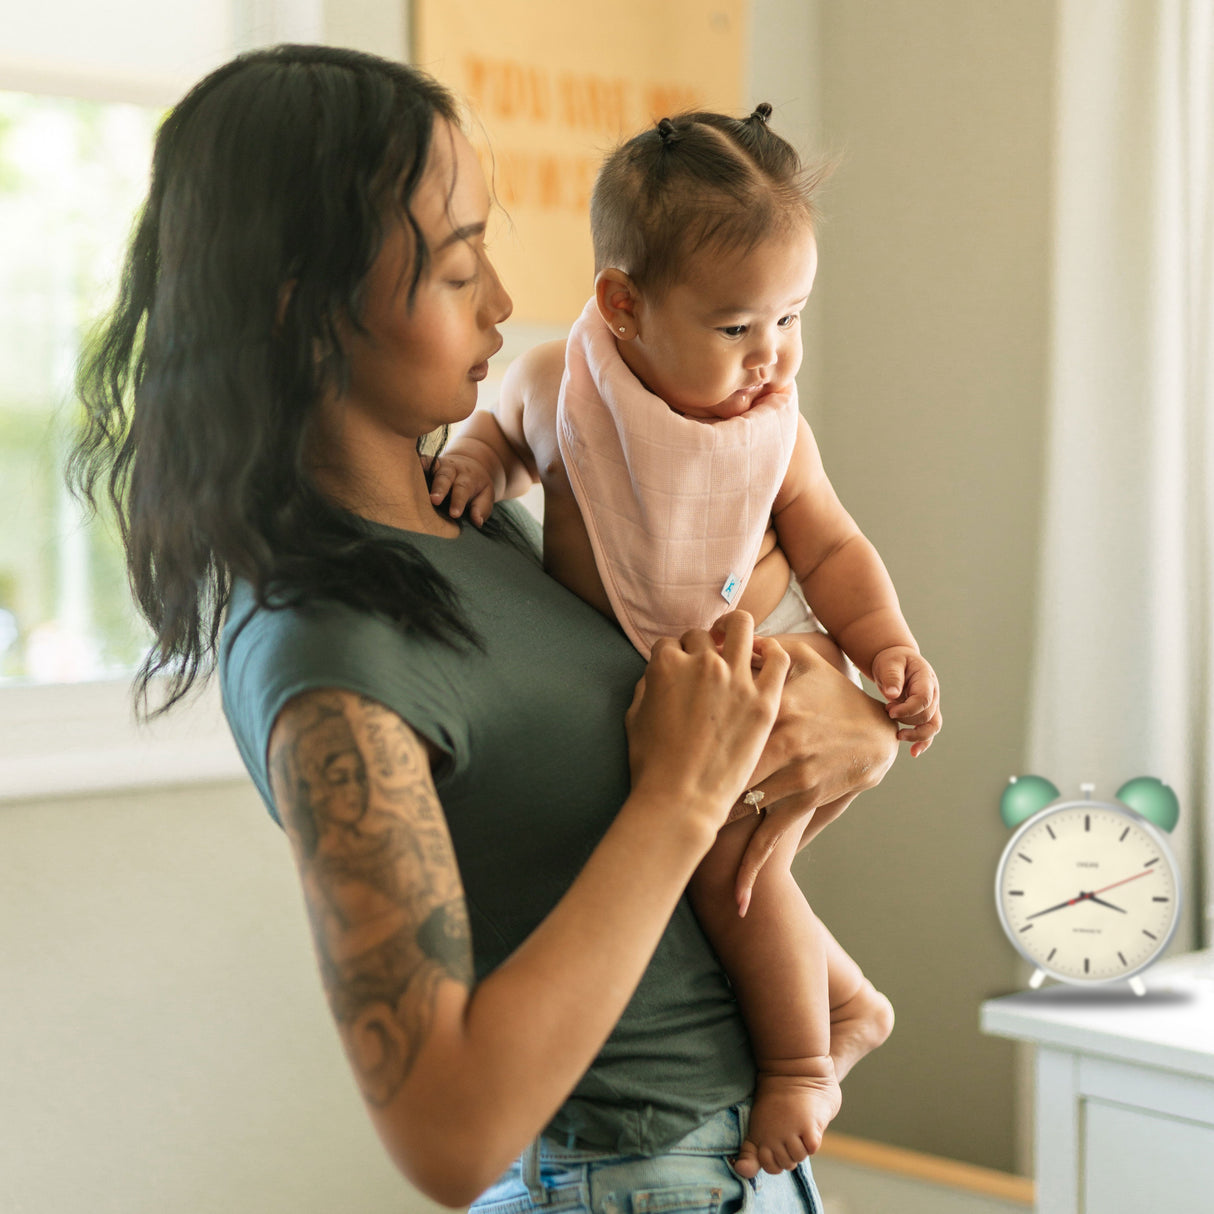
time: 3:41:11
